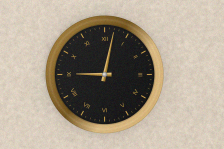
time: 9:02
